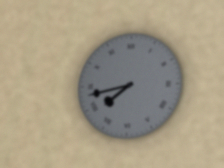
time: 7:43
